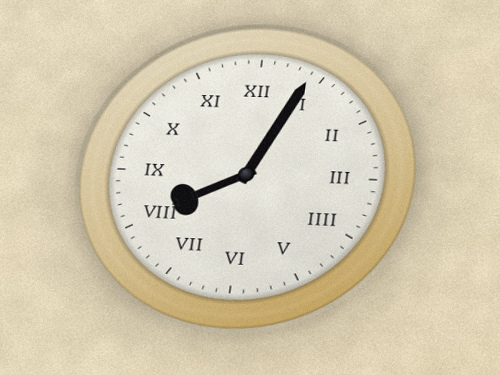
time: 8:04
